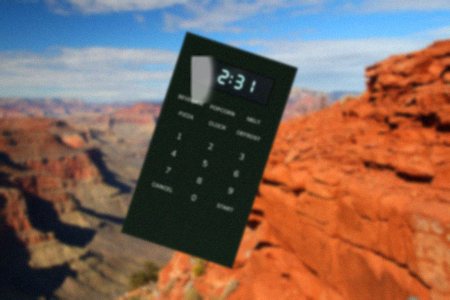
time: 2:31
